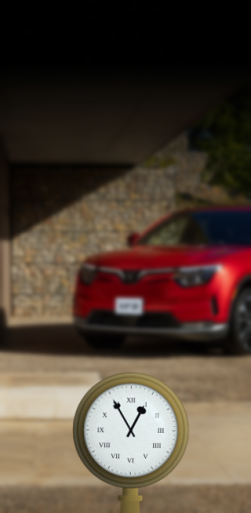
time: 12:55
